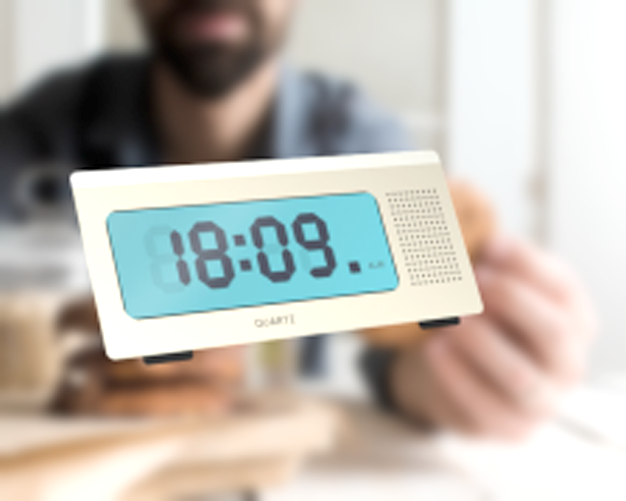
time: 18:09
